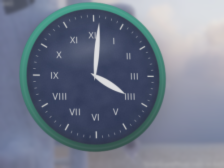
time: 4:01
